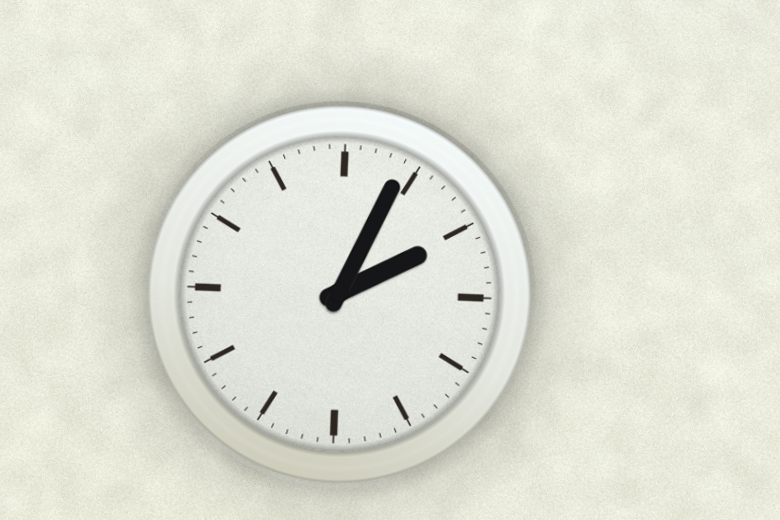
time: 2:04
